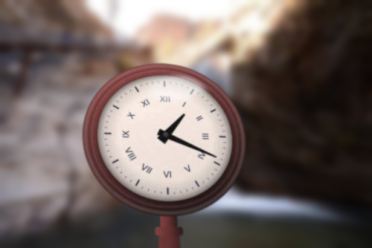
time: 1:19
